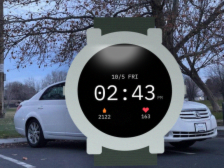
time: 2:43
